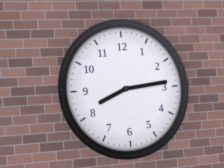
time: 8:14
